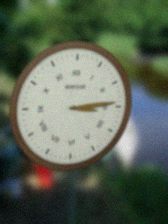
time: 3:14
